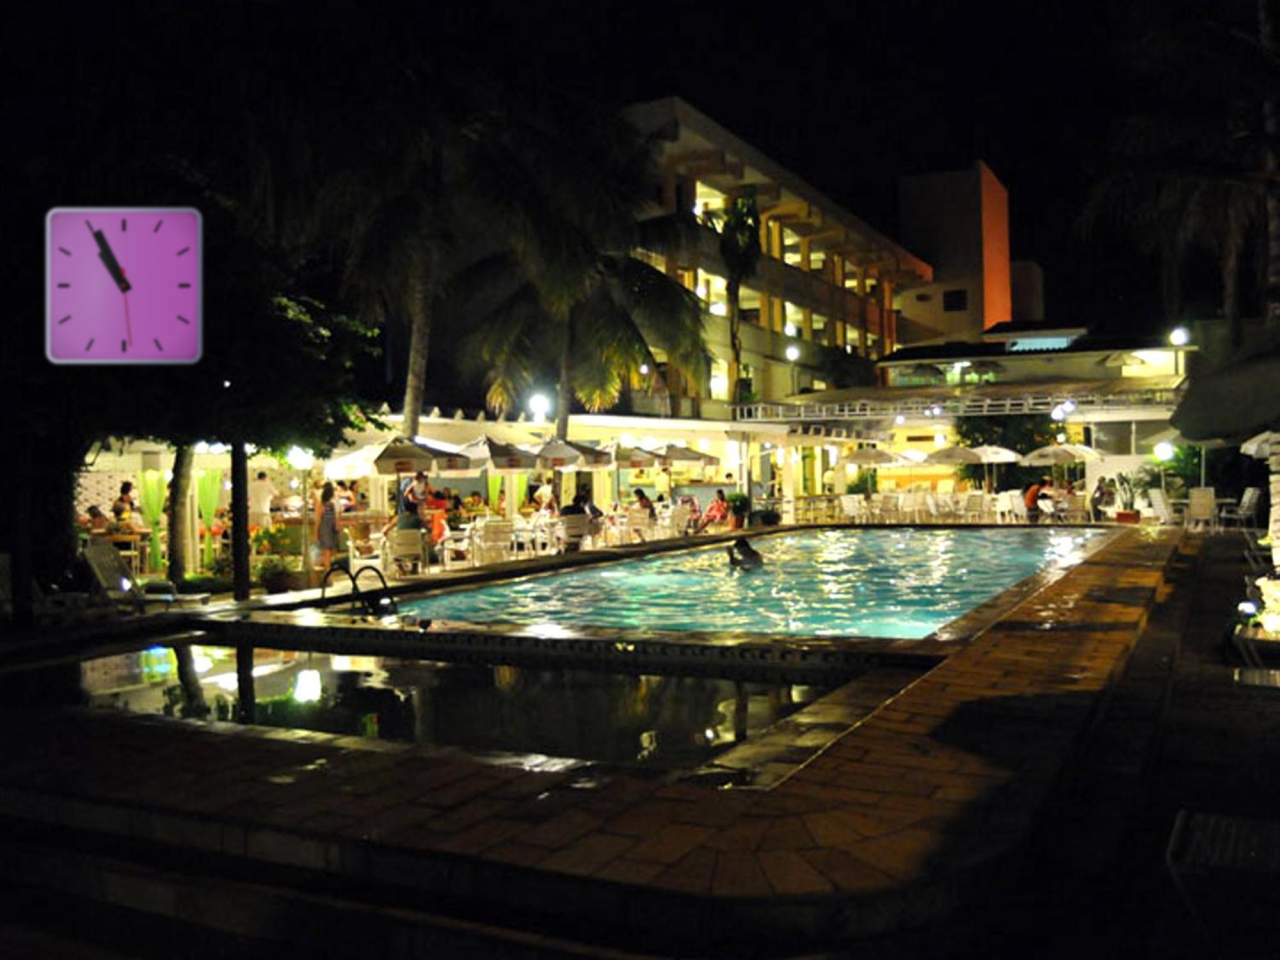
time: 10:55:29
